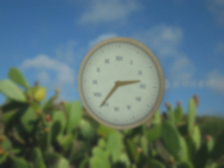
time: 2:36
